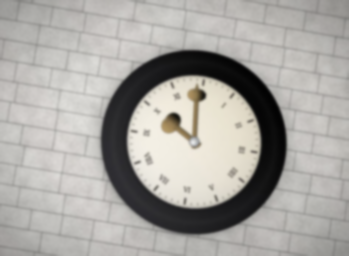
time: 9:59
